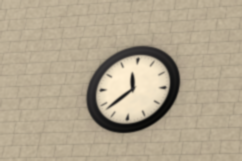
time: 11:38
